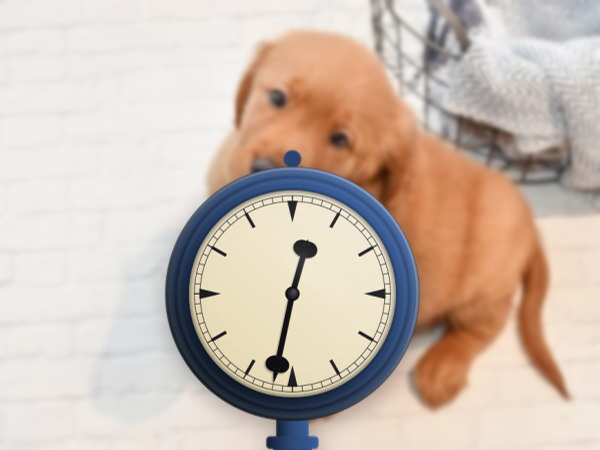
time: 12:32
